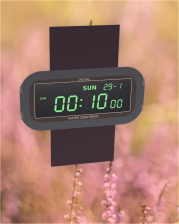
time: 0:10:00
